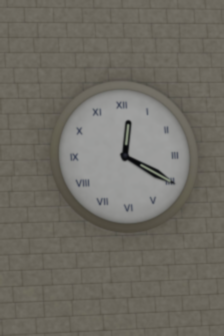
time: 12:20
